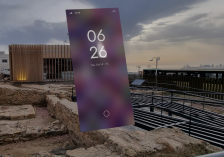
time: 6:26
